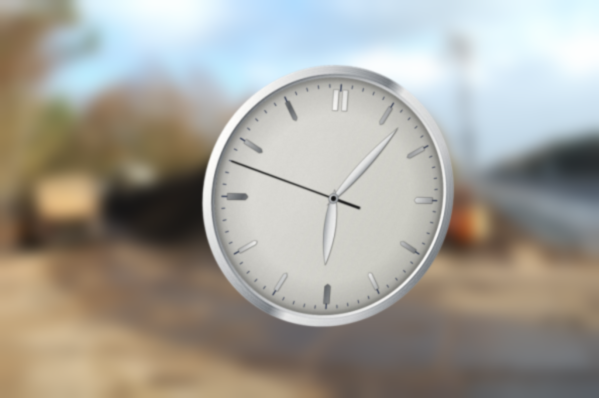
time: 6:06:48
